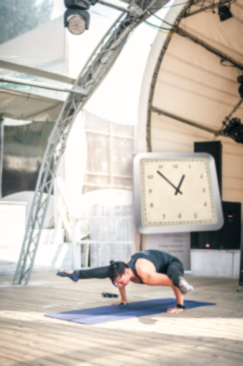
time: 12:53
